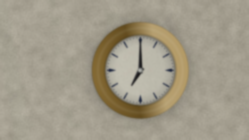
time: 7:00
